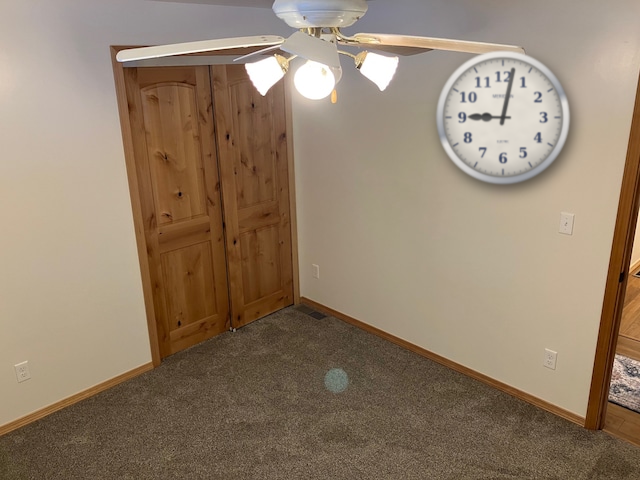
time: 9:02
